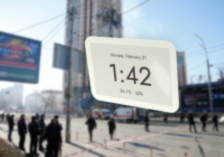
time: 1:42
